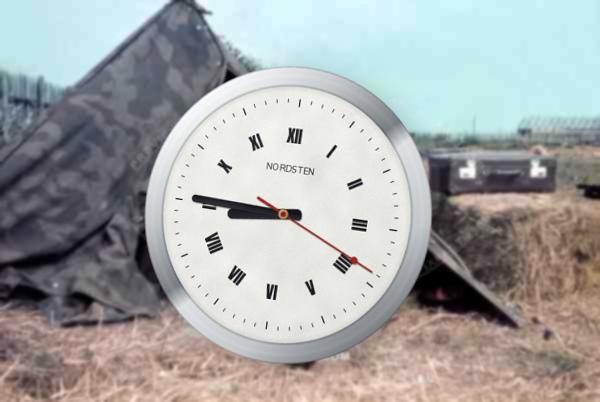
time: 8:45:19
